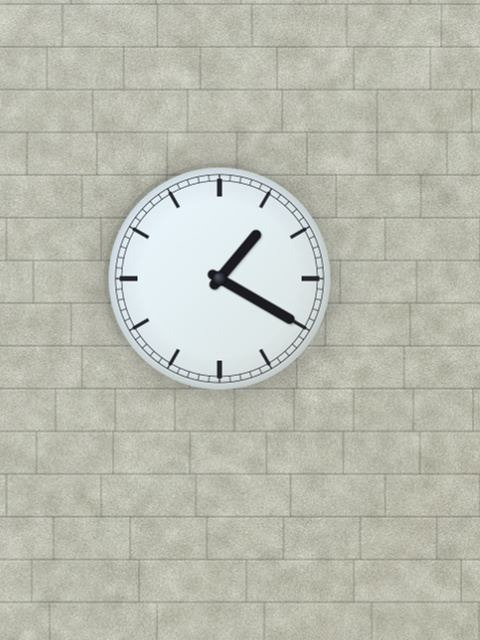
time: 1:20
